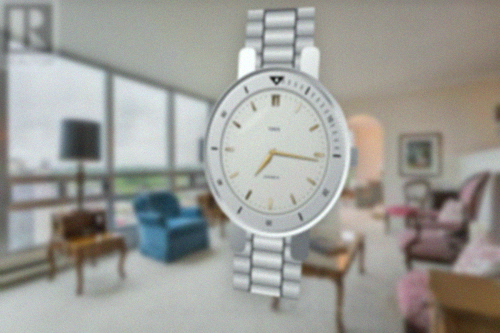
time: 7:16
